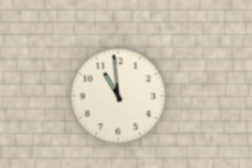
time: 10:59
